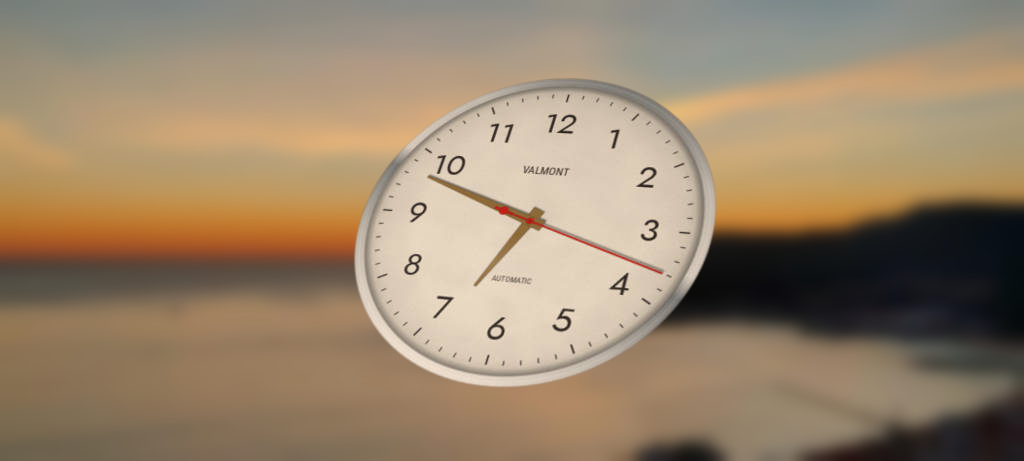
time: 6:48:18
